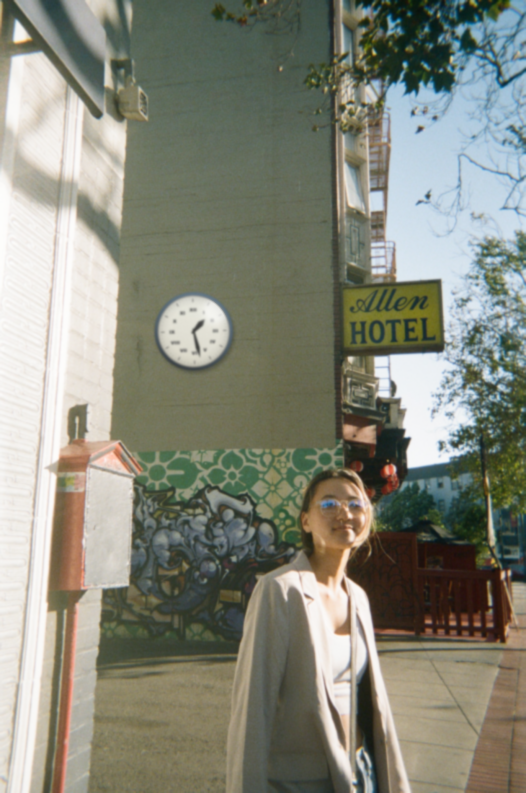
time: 1:28
